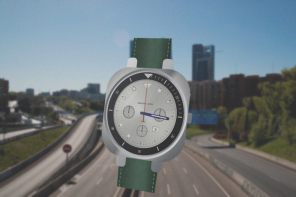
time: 3:16
